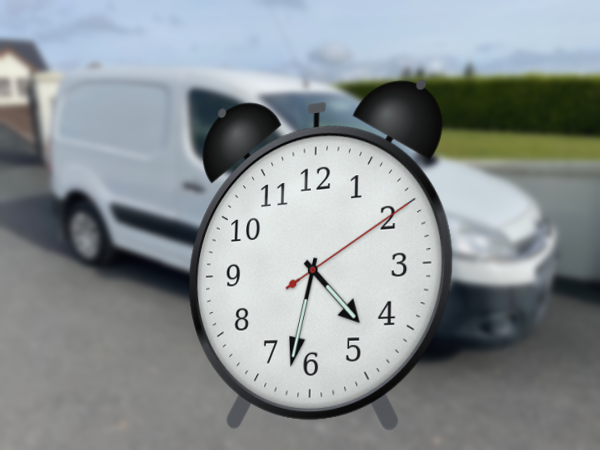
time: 4:32:10
